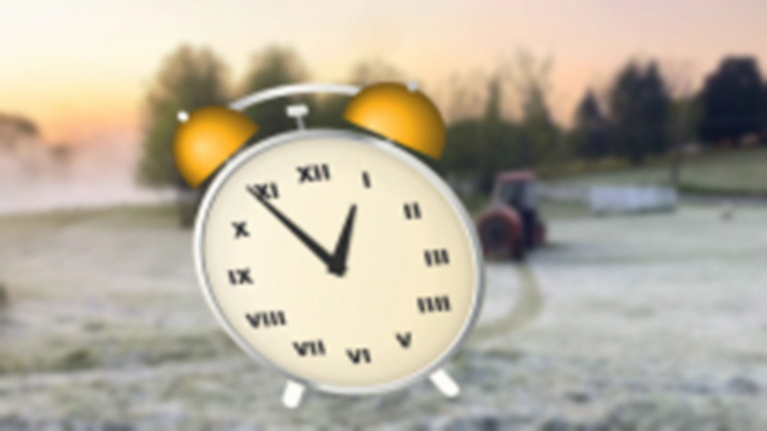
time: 12:54
